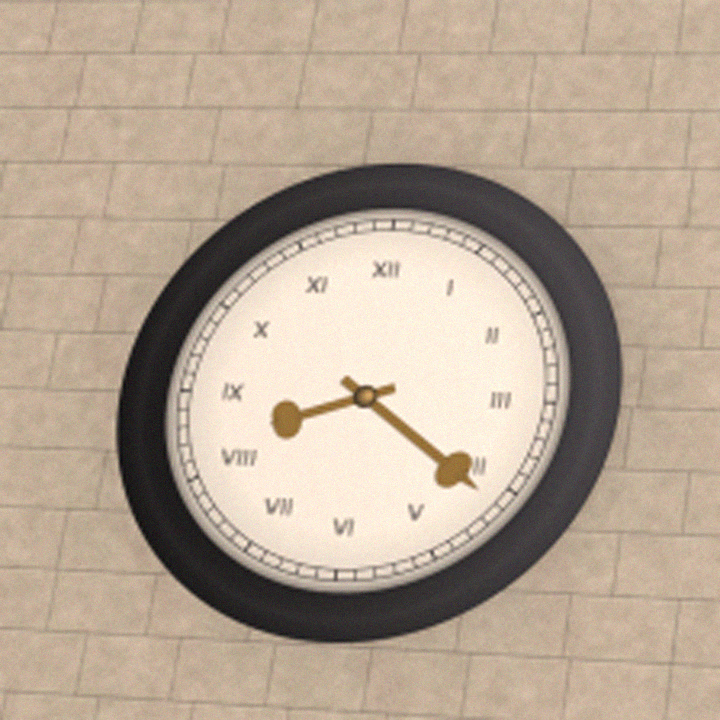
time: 8:21
